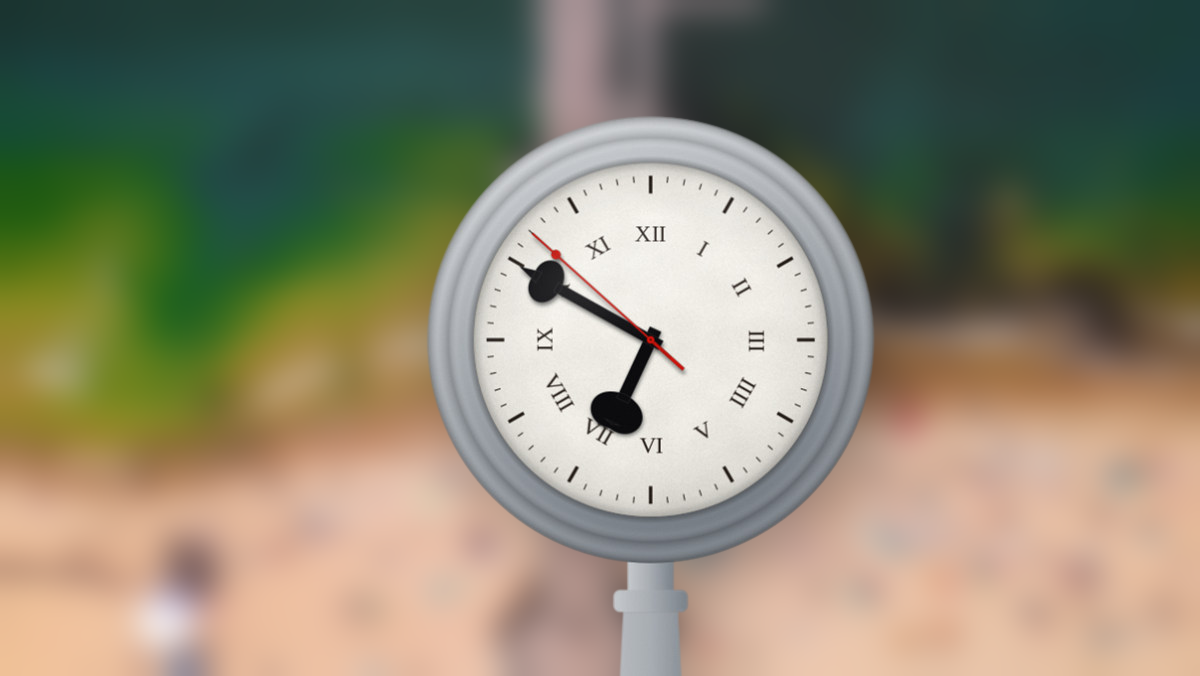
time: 6:49:52
